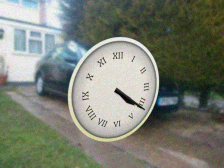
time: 4:21
